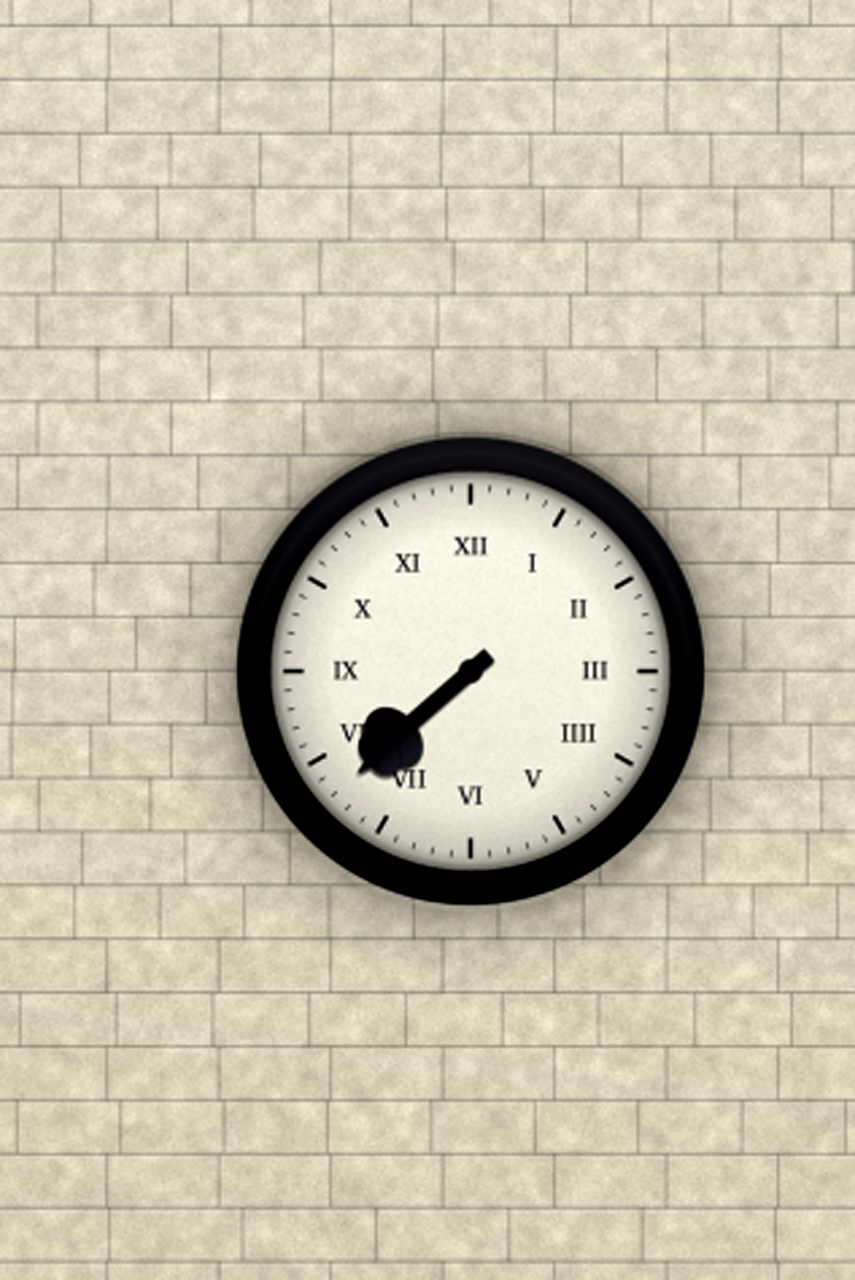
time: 7:38
